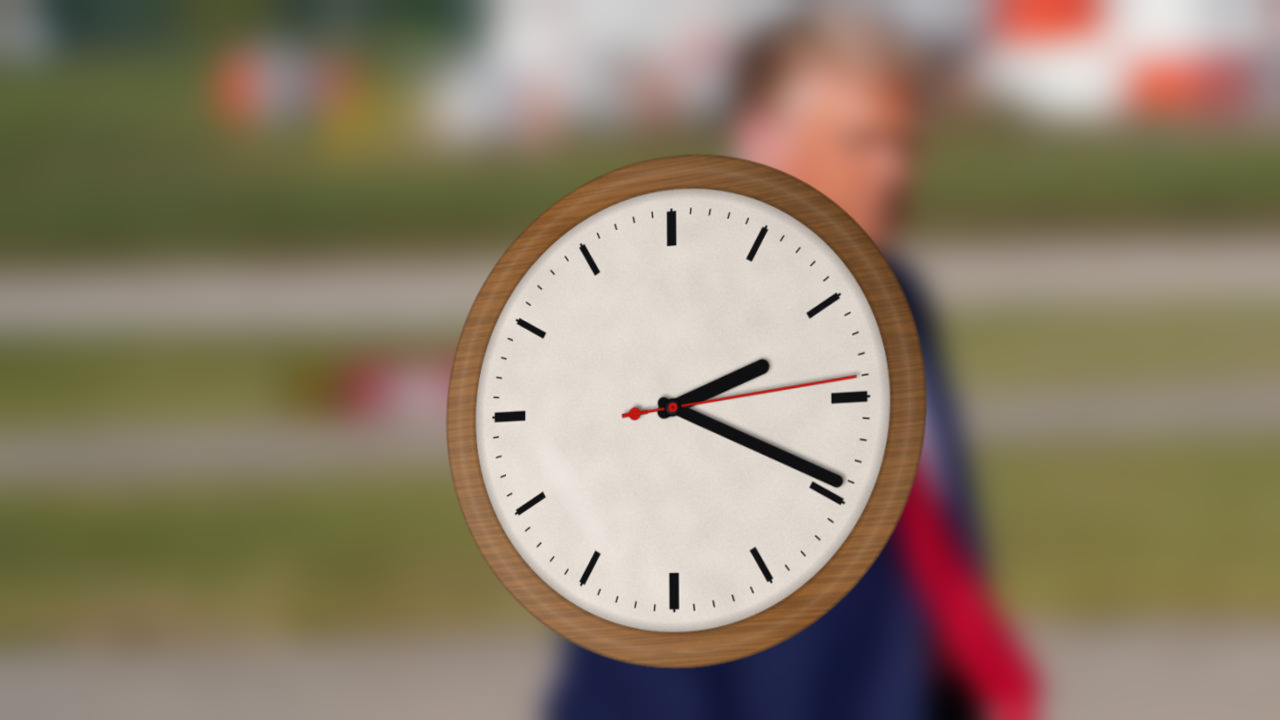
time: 2:19:14
